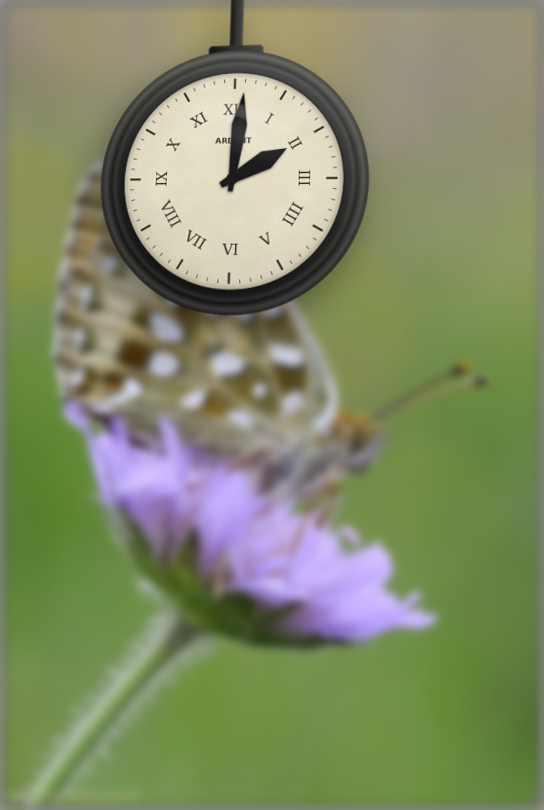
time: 2:01
